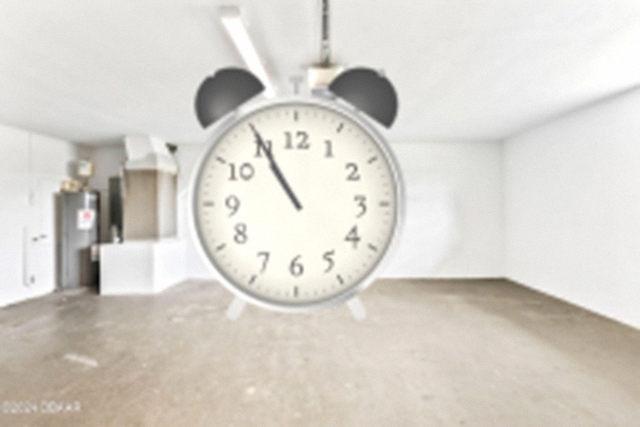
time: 10:55
